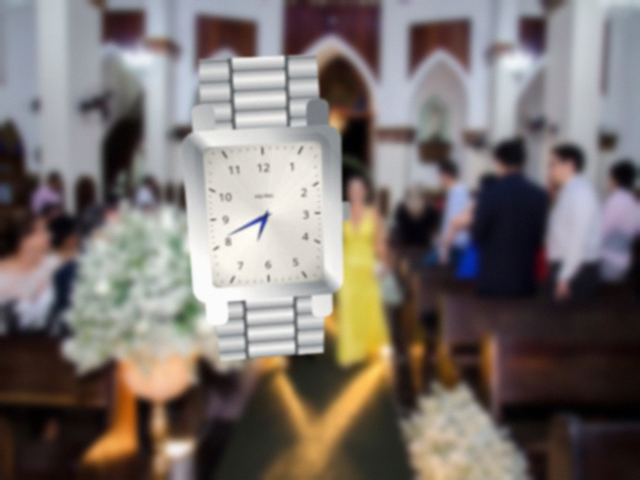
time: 6:41
